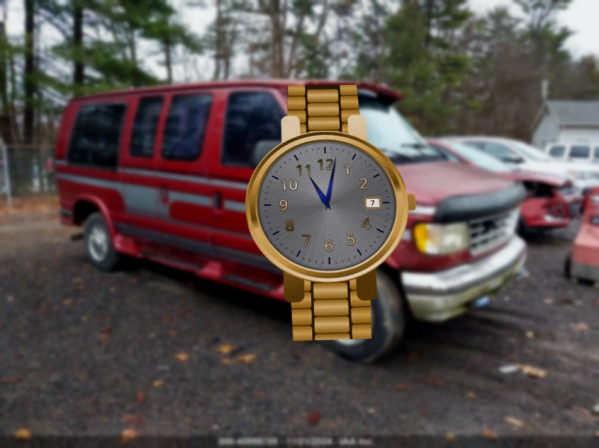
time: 11:02
